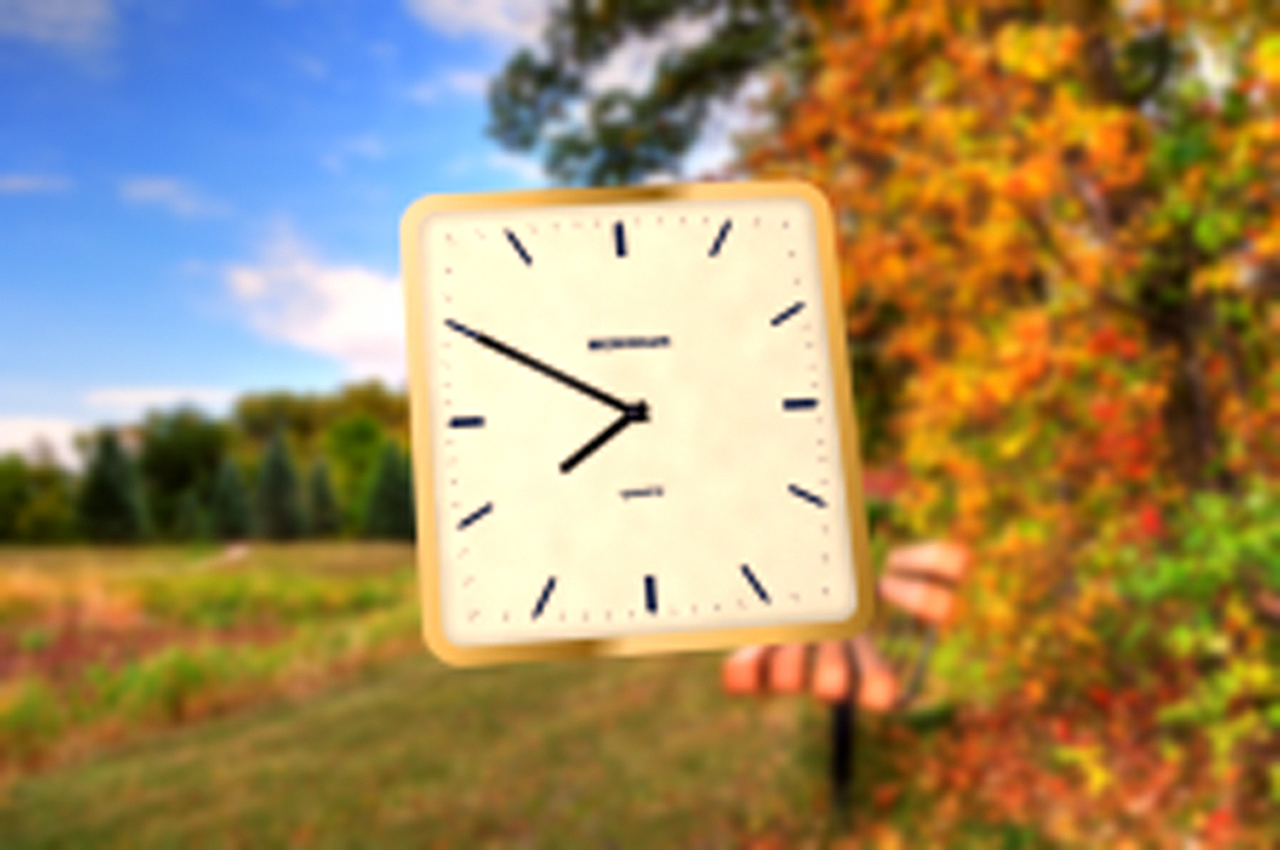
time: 7:50
